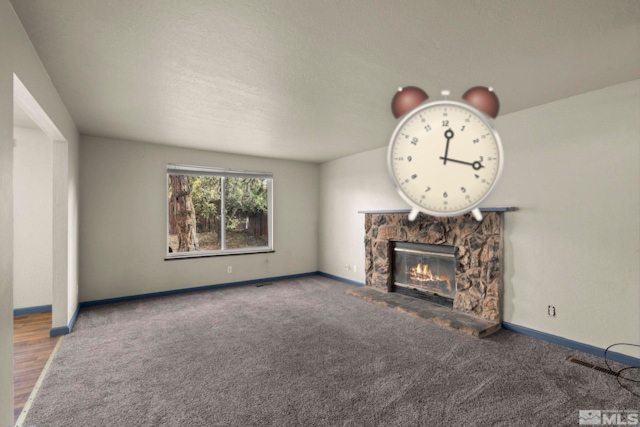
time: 12:17
